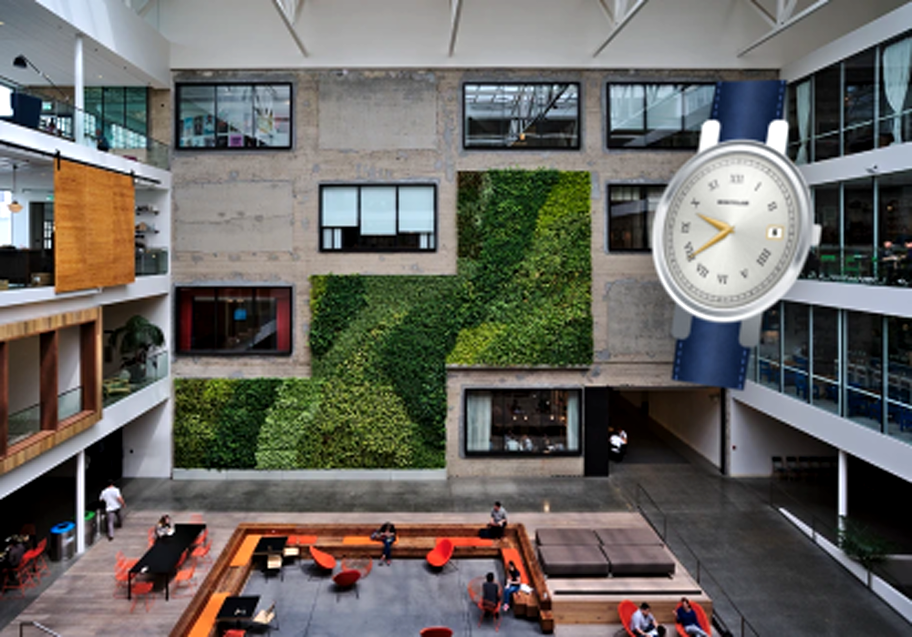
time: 9:39
